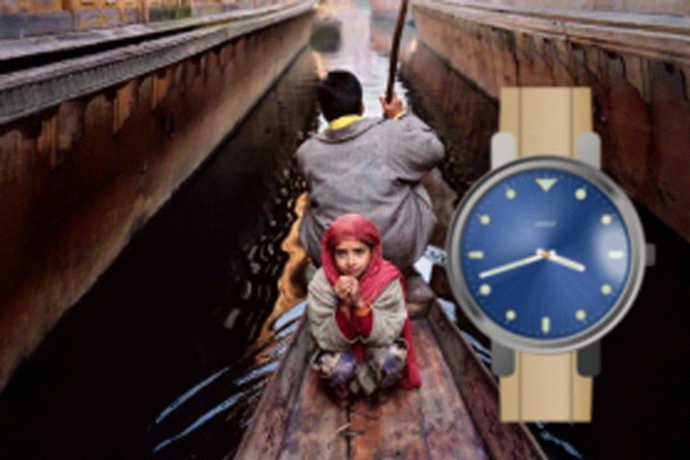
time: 3:42
